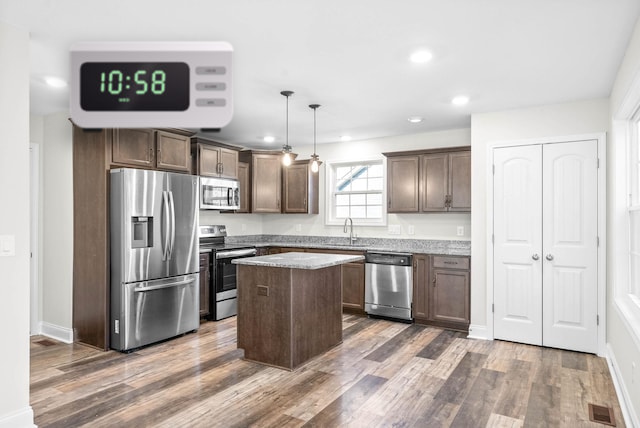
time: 10:58
